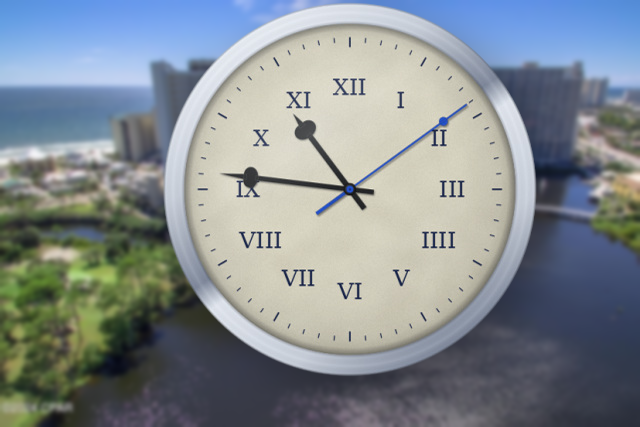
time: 10:46:09
